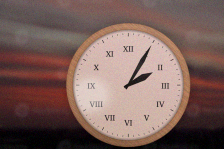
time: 2:05
